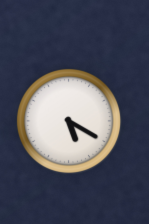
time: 5:20
